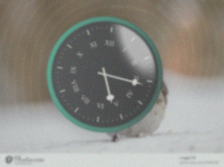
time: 5:16
